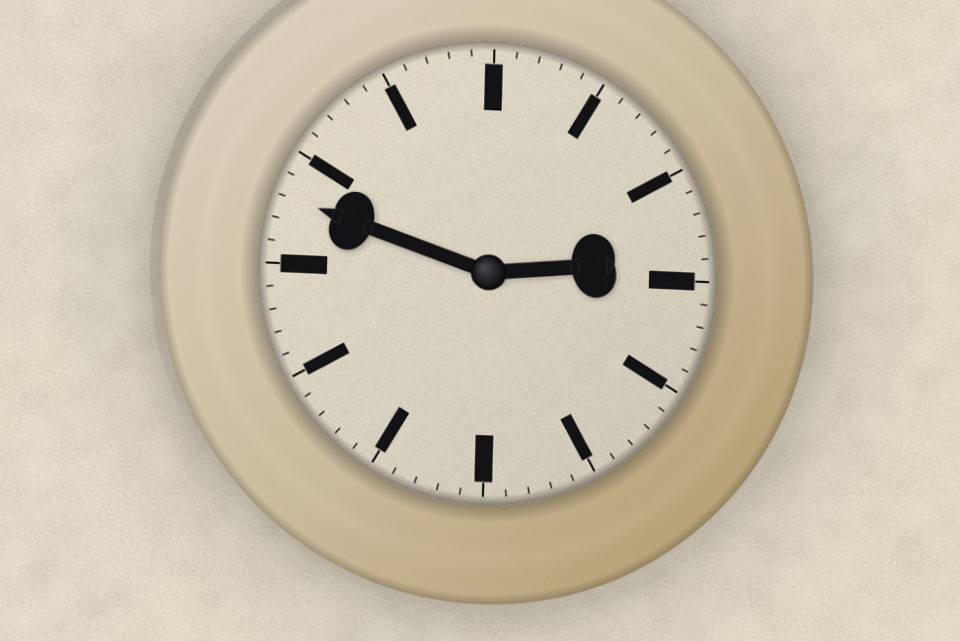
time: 2:48
